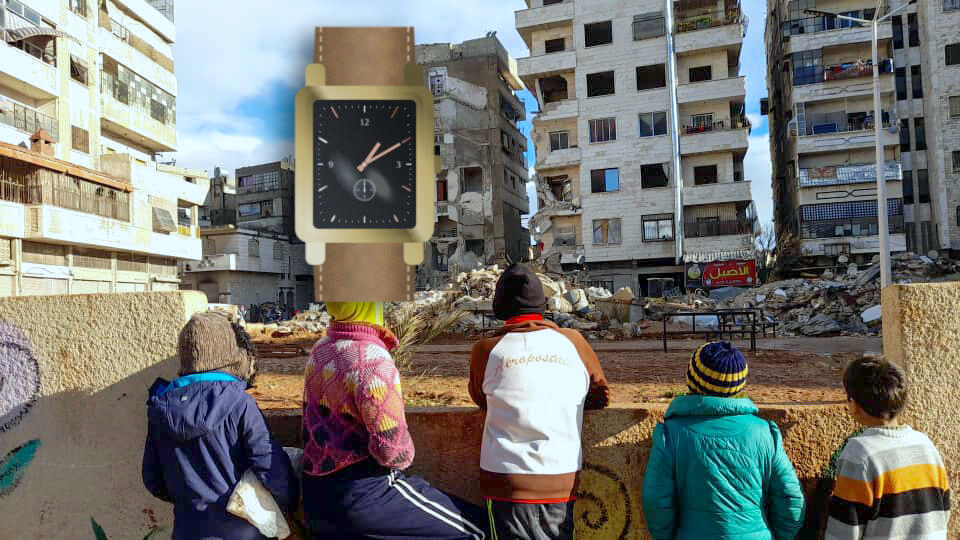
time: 1:10
